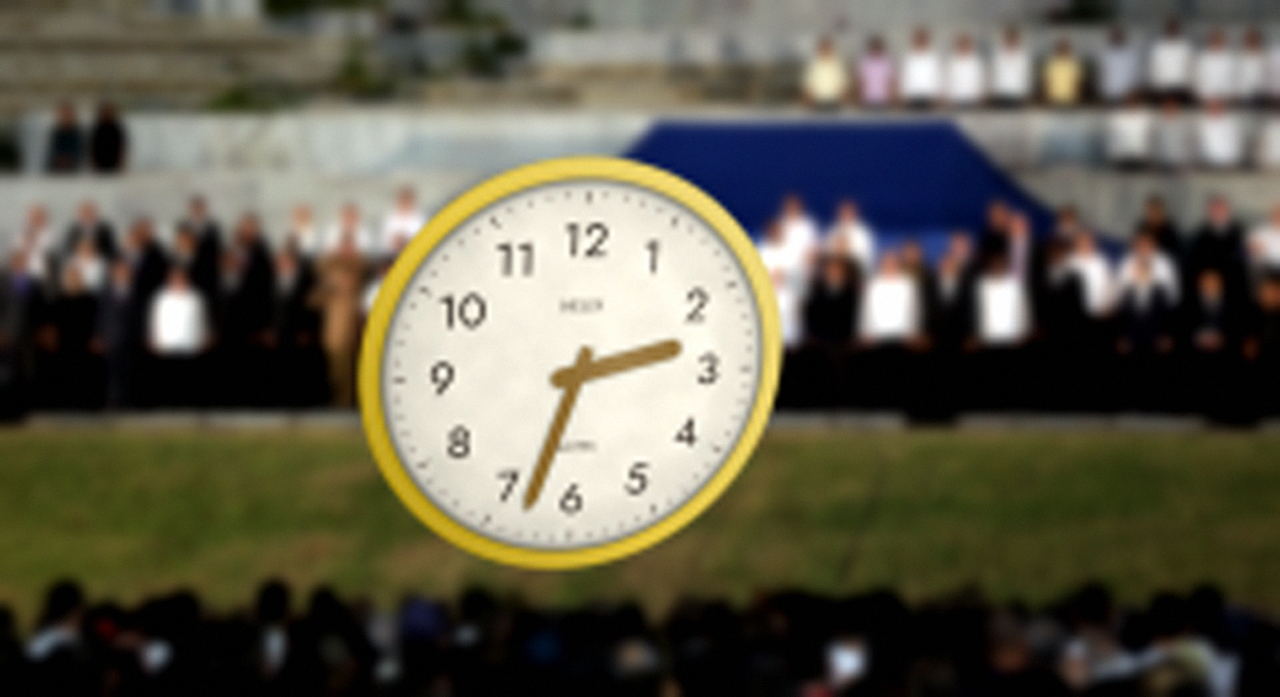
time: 2:33
